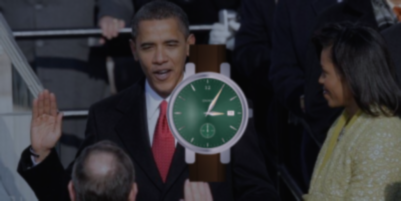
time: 3:05
